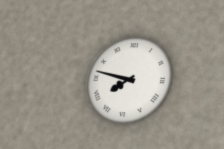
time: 7:47
